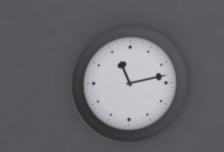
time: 11:13
